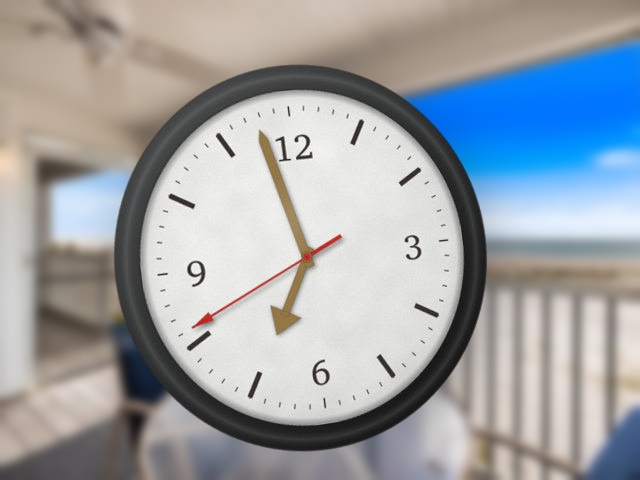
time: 6:57:41
